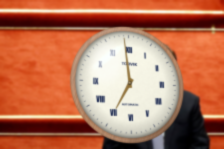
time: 6:59
